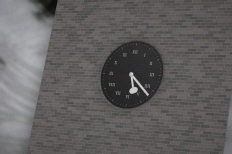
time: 5:22
